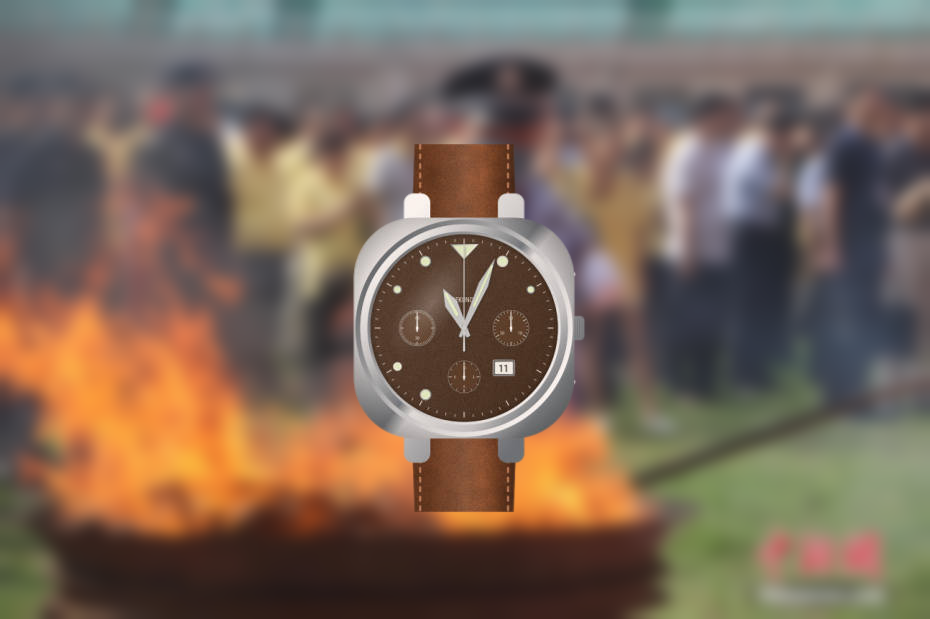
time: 11:04
